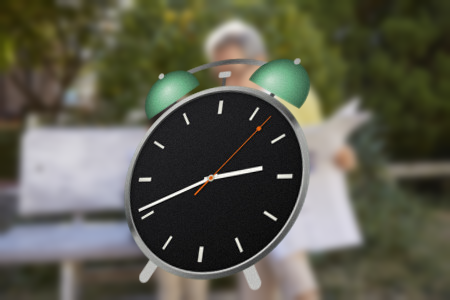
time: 2:41:07
